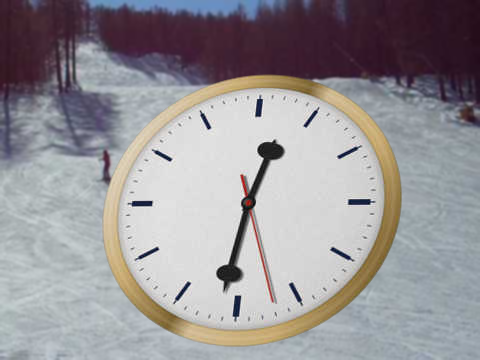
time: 12:31:27
